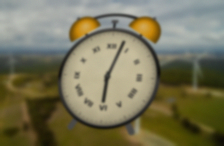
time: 6:03
